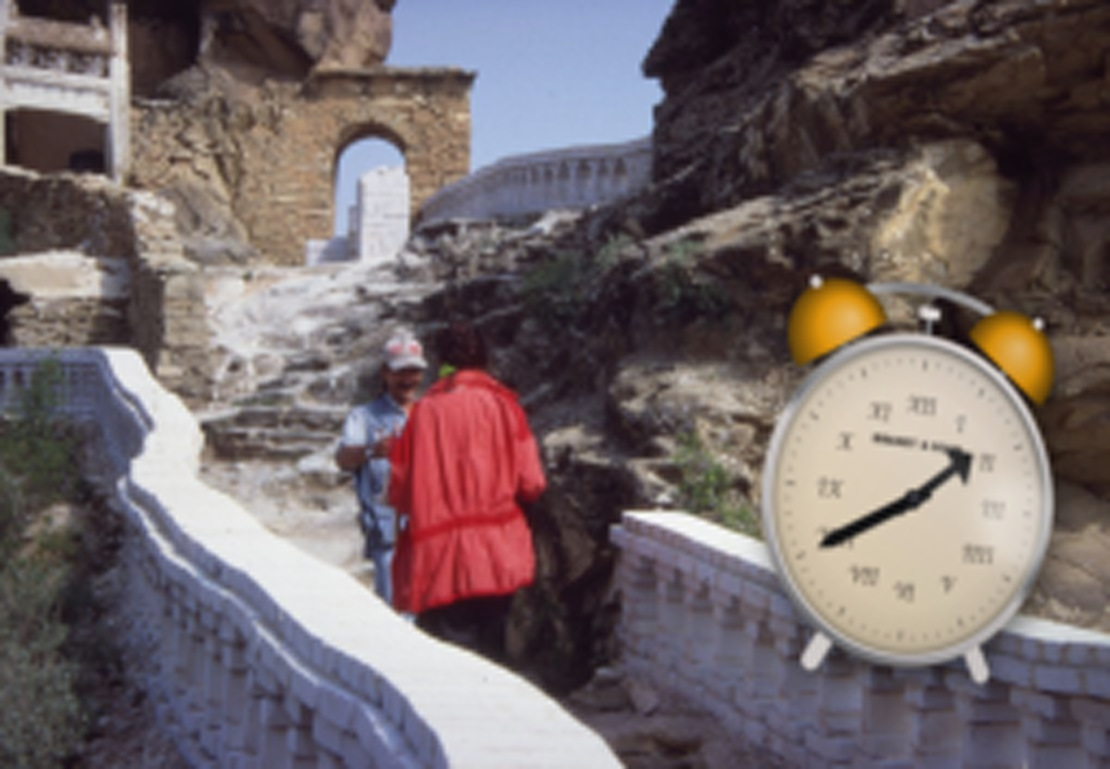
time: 1:40
